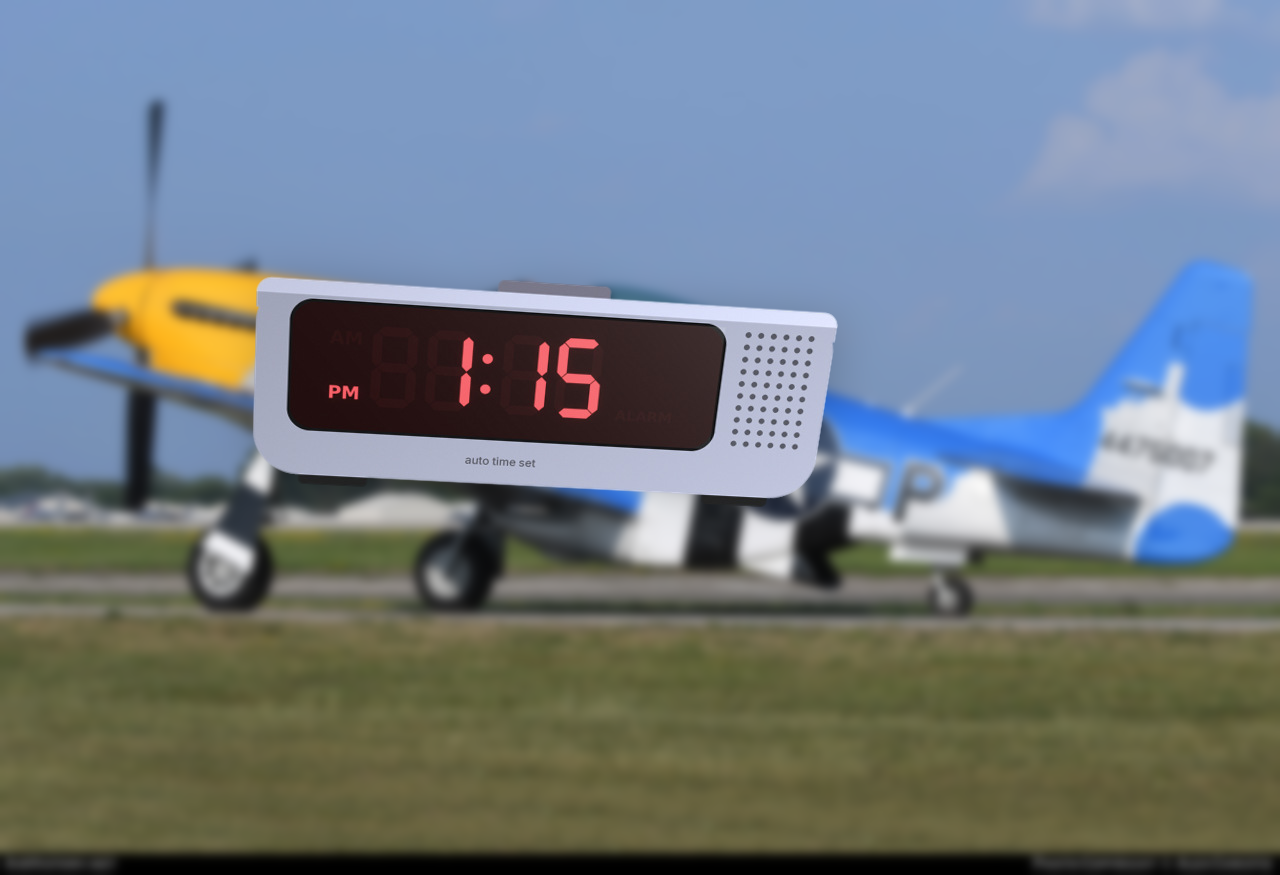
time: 1:15
